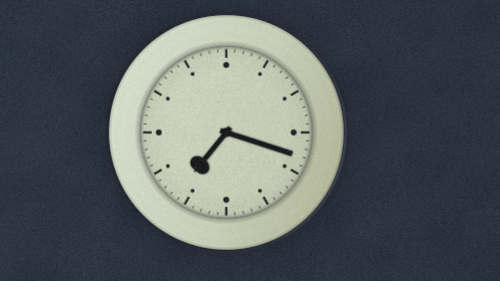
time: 7:18
